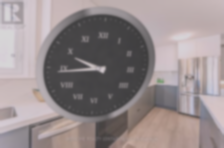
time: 9:44
